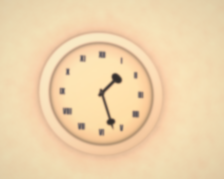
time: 1:27
